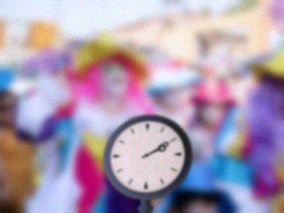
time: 2:10
